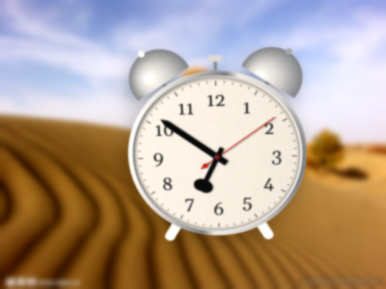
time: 6:51:09
